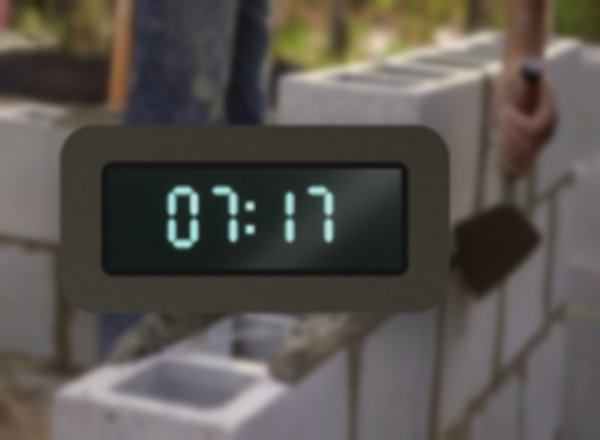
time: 7:17
